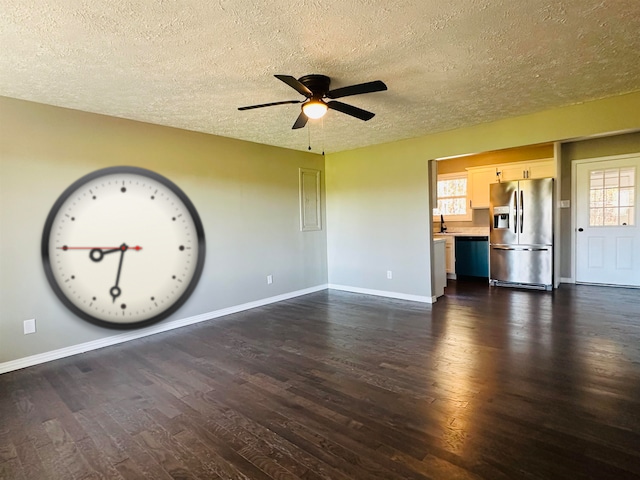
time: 8:31:45
